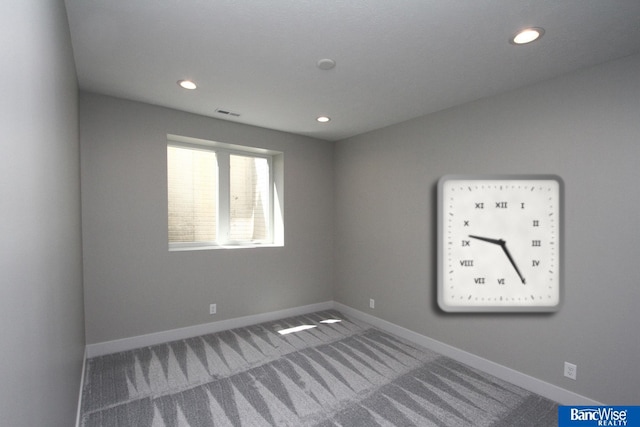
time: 9:25
